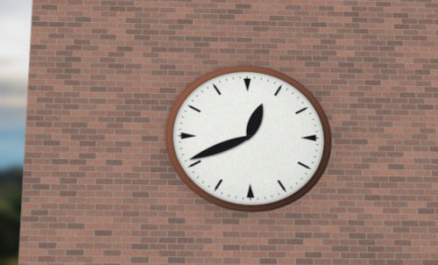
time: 12:41
